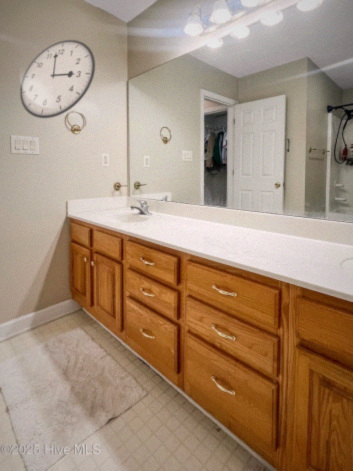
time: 2:58
